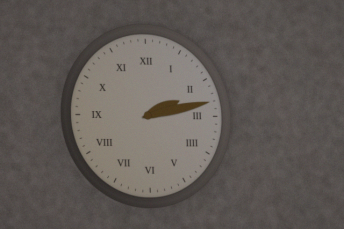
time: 2:13
